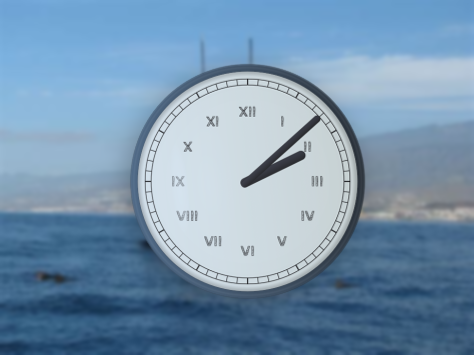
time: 2:08
